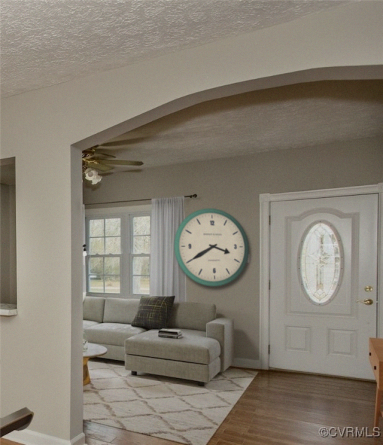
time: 3:40
